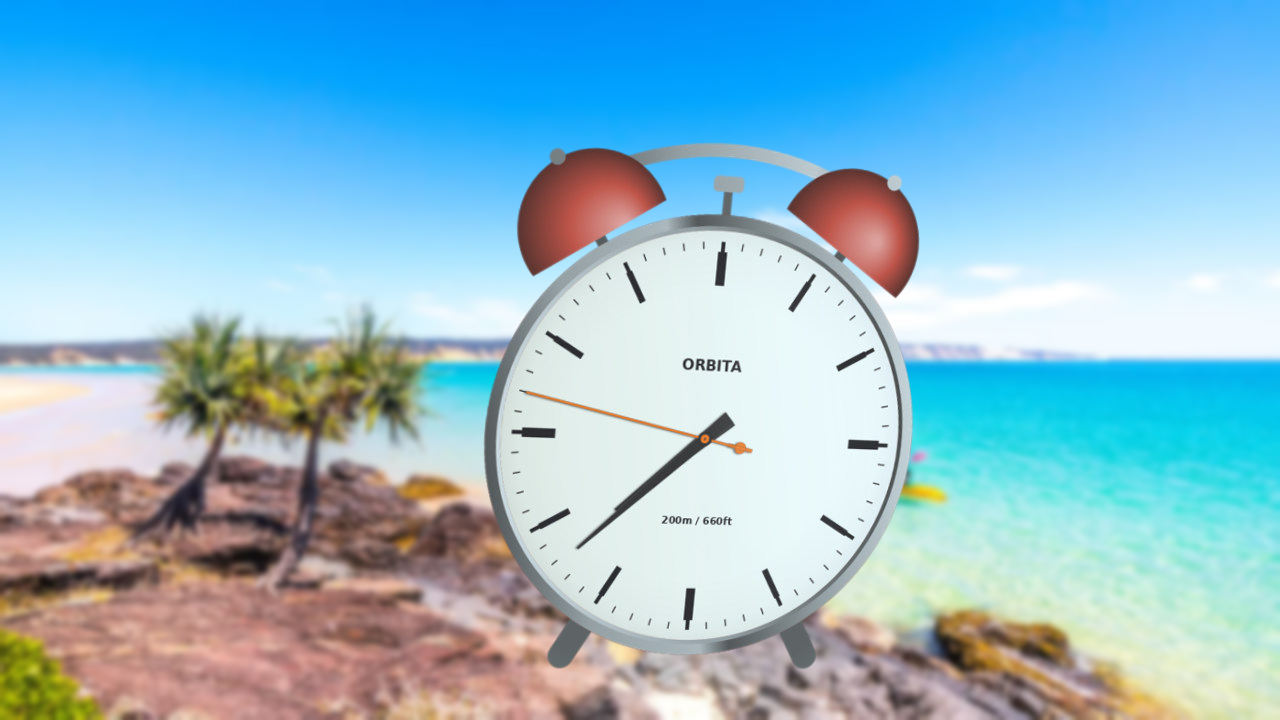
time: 7:37:47
